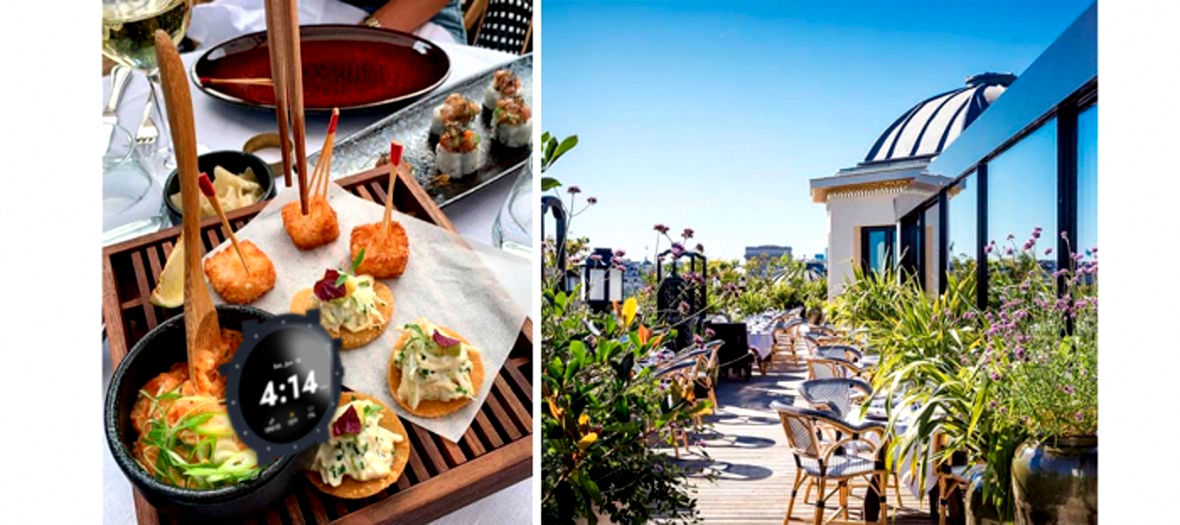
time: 4:14
